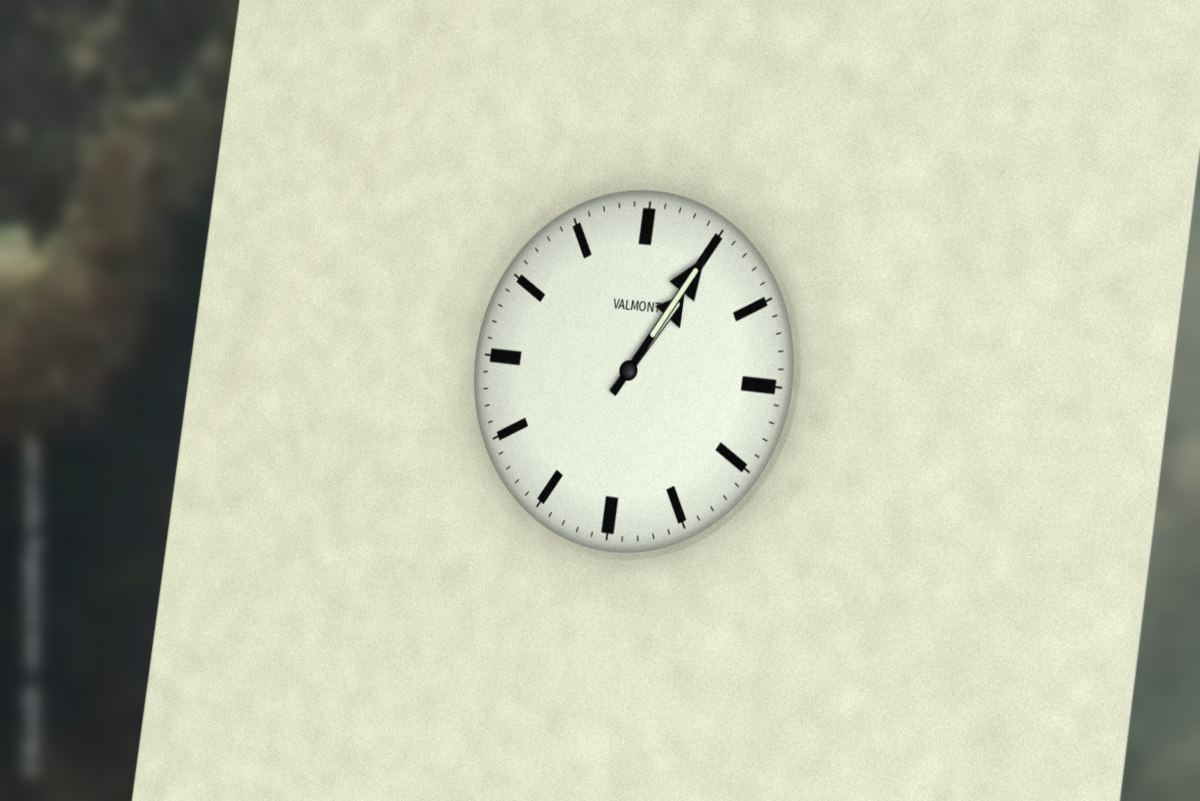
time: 1:05
